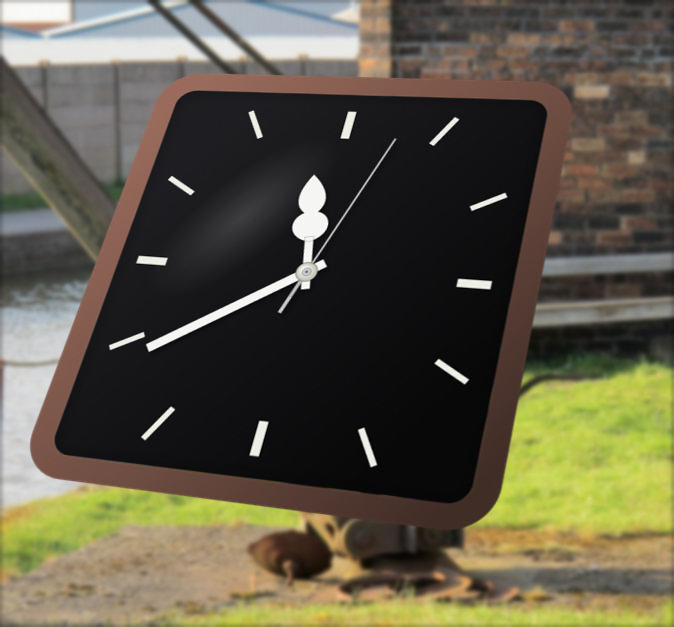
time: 11:39:03
